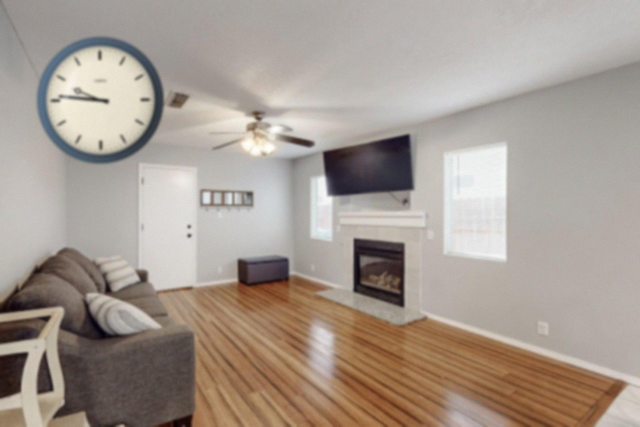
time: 9:46
